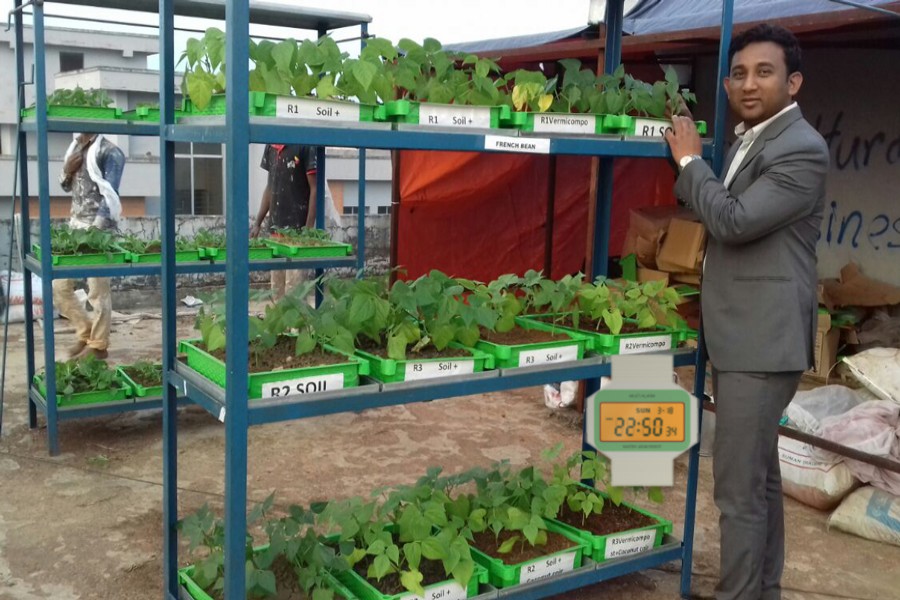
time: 22:50
